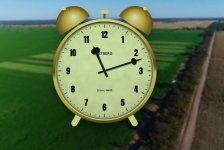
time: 11:12
